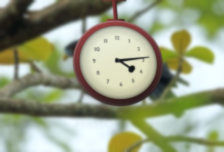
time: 4:14
